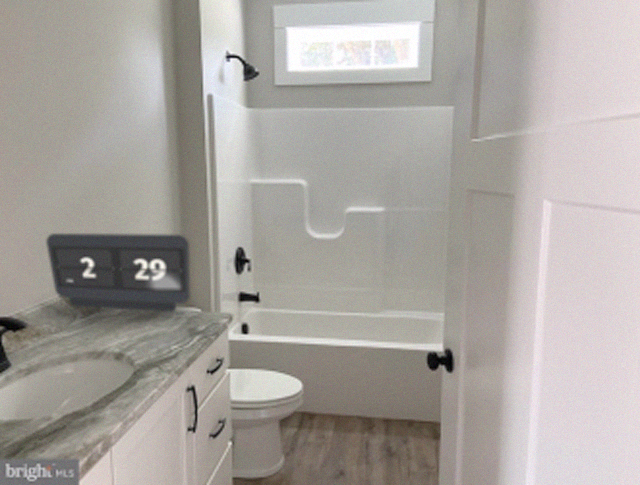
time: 2:29
